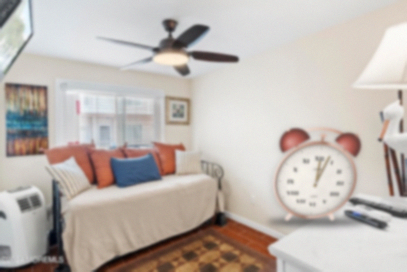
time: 12:03
